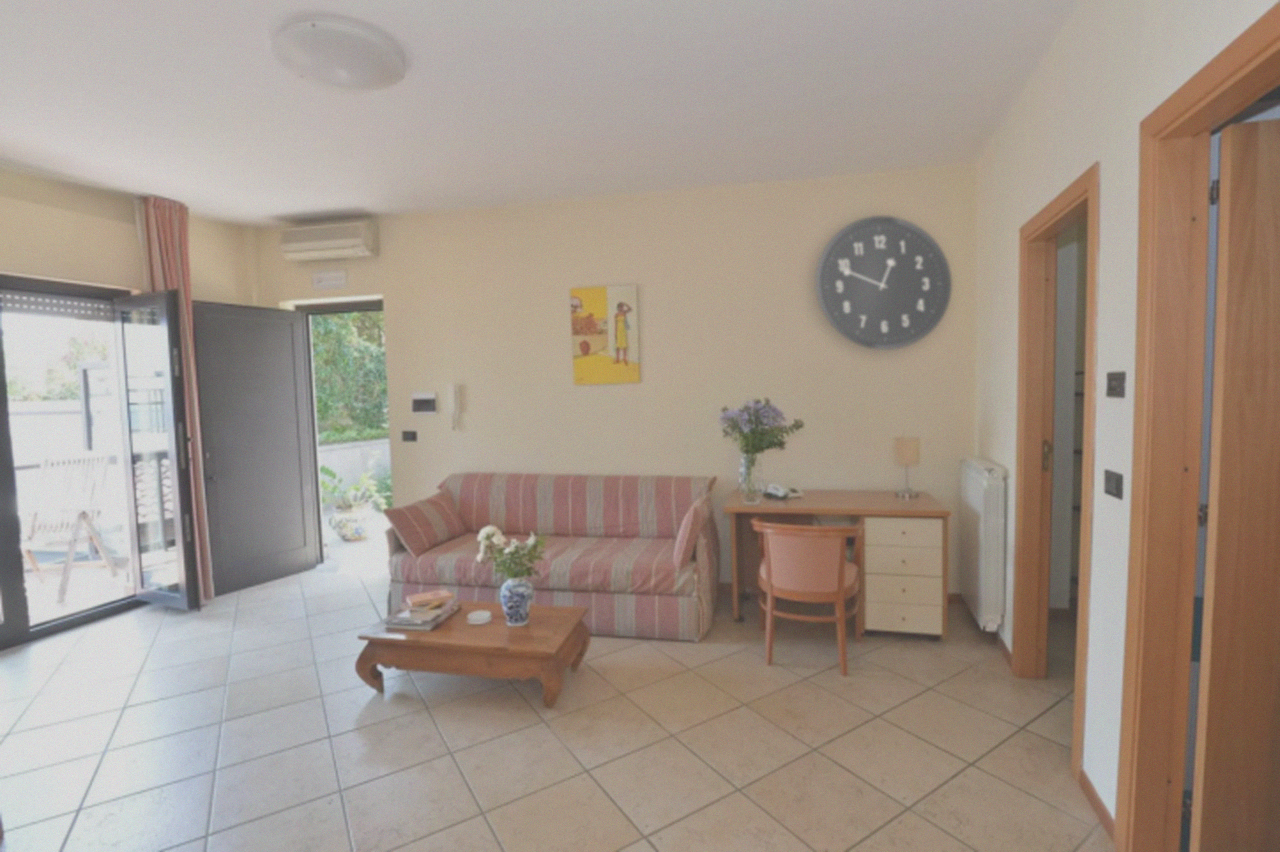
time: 12:49
